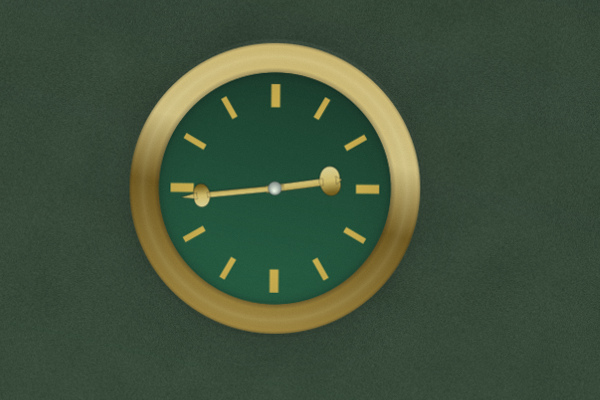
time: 2:44
